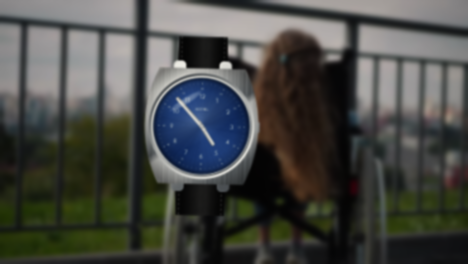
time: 4:53
